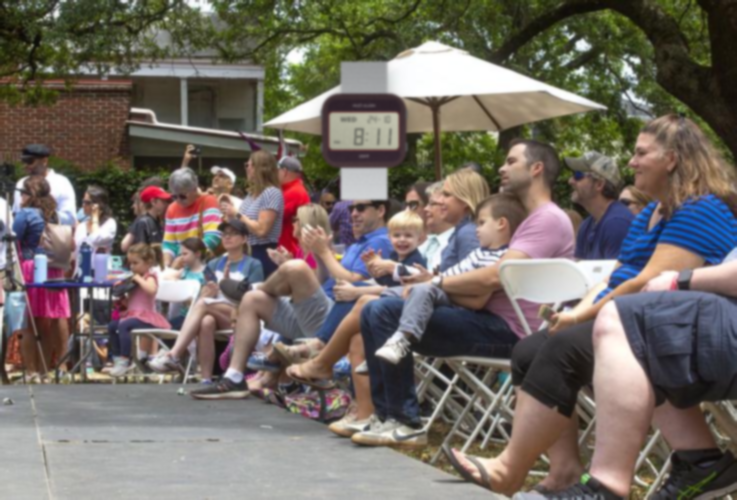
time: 8:11
